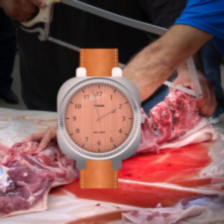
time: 1:58
